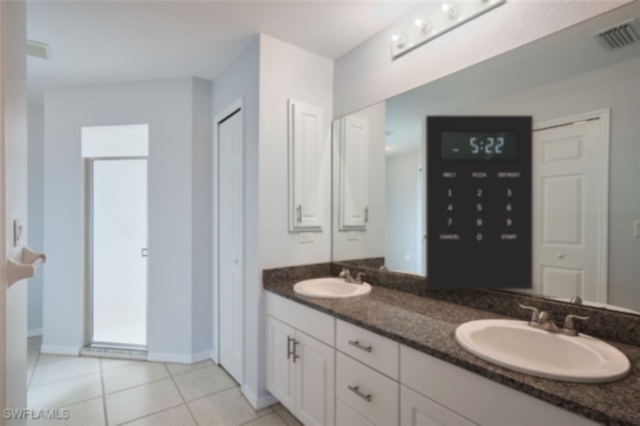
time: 5:22
